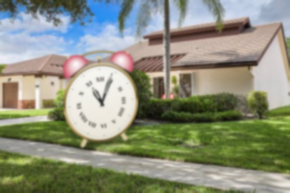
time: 11:04
